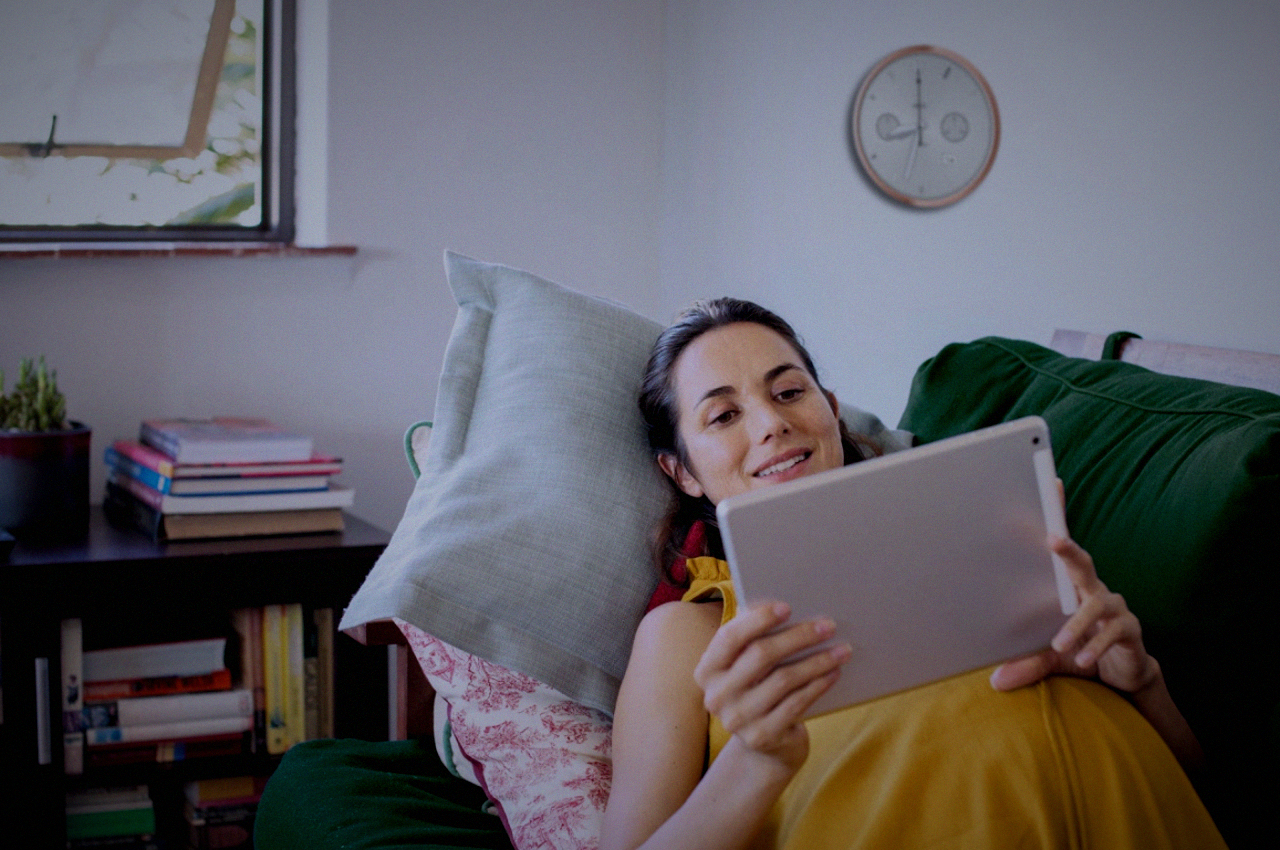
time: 8:33
